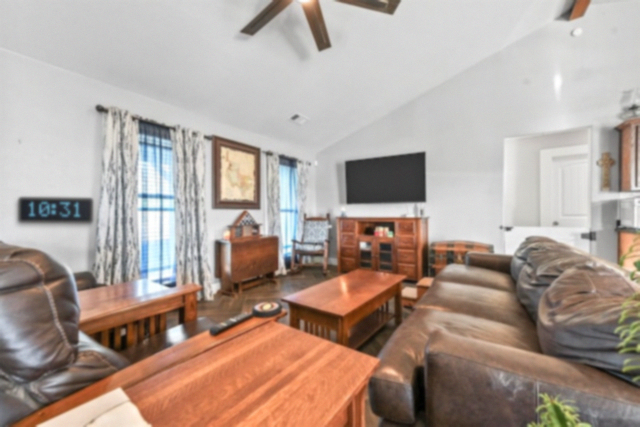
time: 10:31
